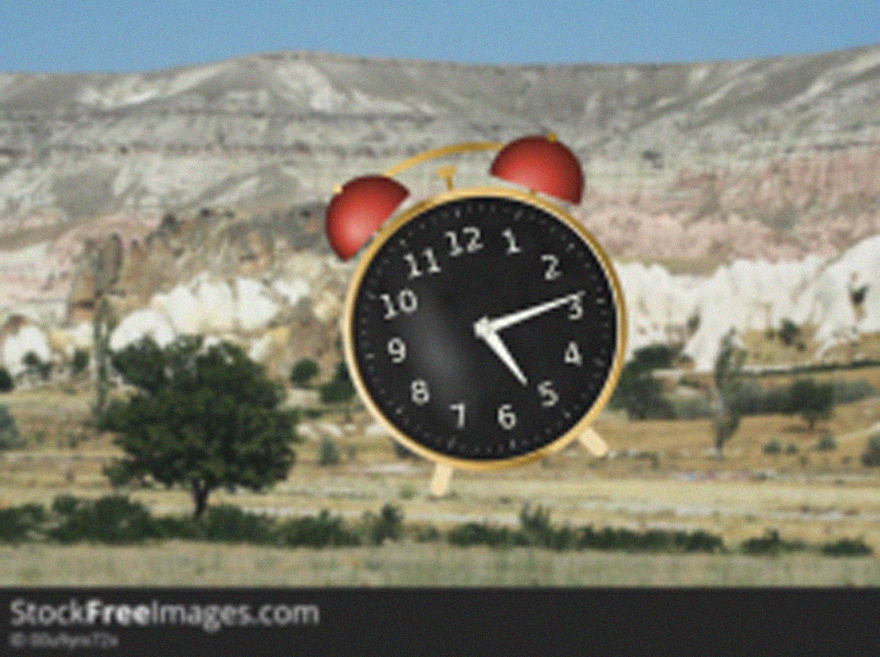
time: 5:14
